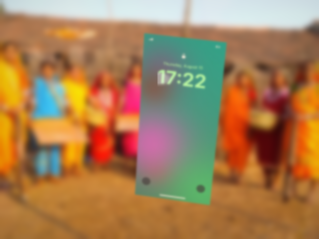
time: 17:22
